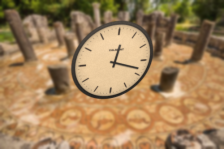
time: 12:18
